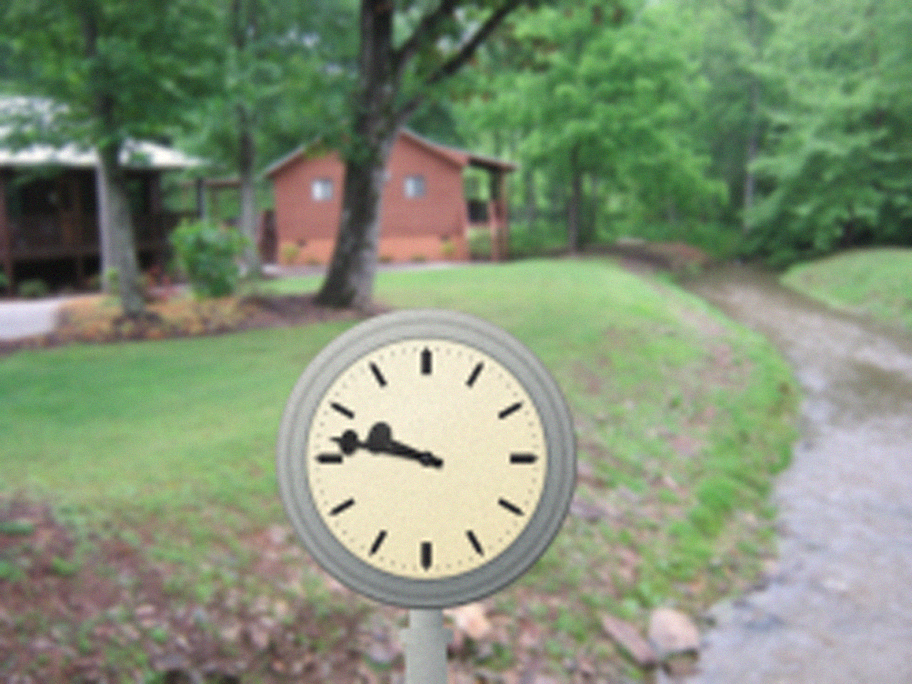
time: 9:47
